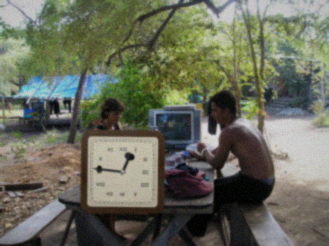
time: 12:46
